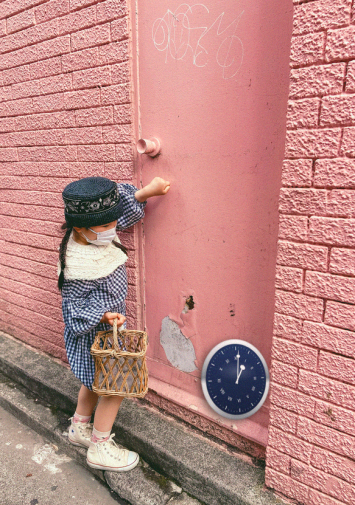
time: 1:01
